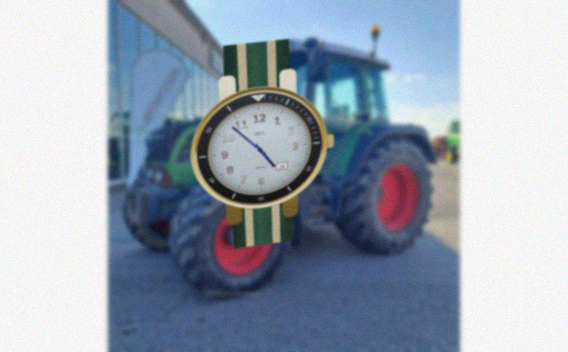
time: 4:53
